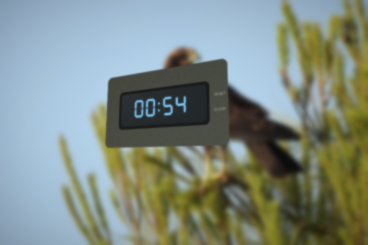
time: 0:54
